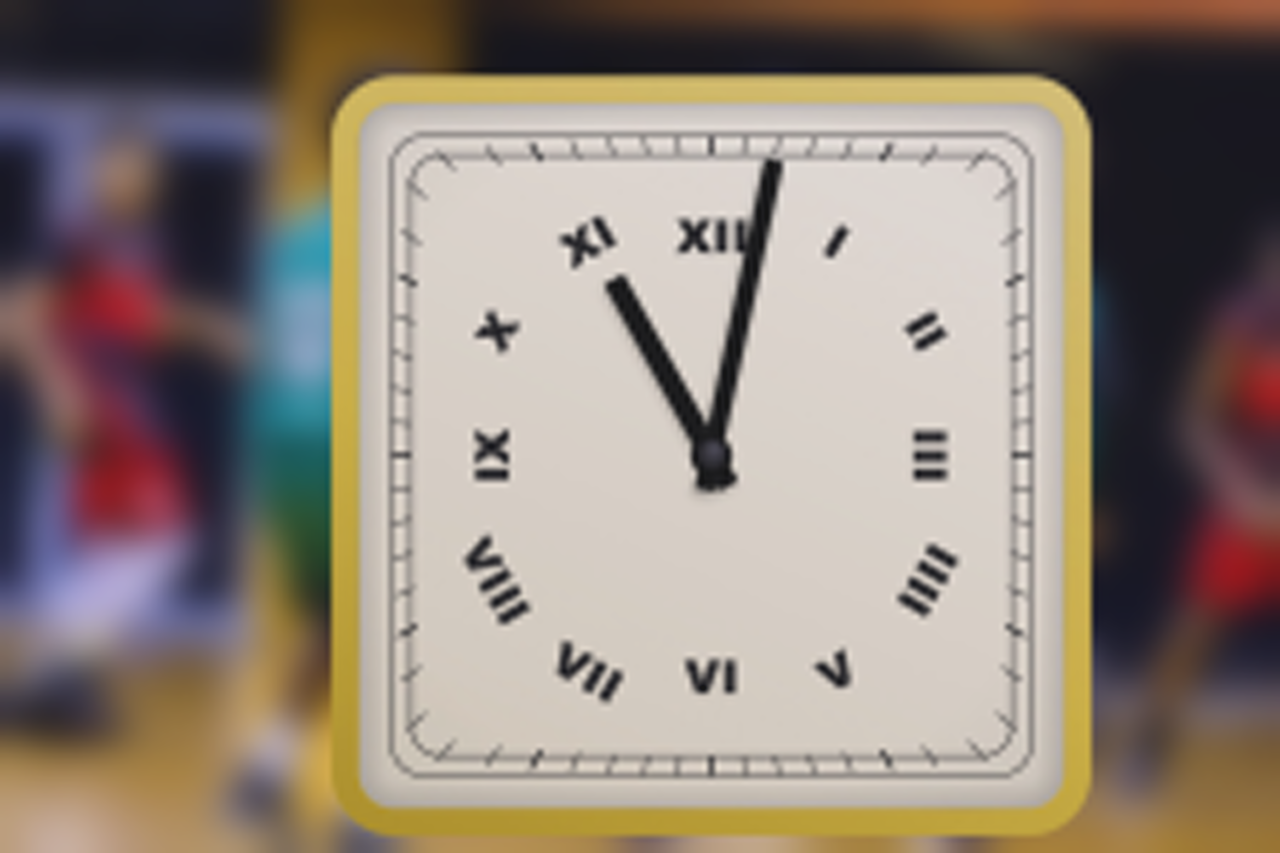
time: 11:02
